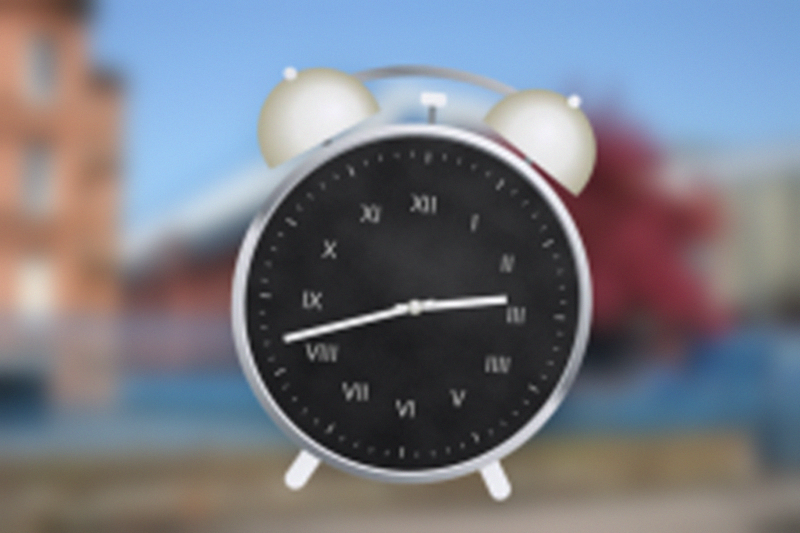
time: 2:42
